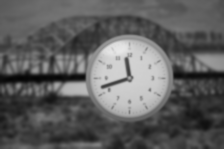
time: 11:42
